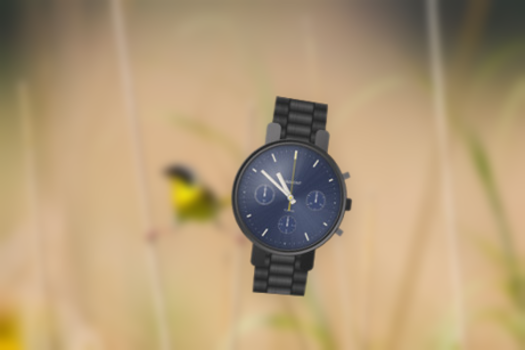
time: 10:51
